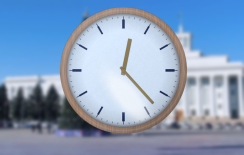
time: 12:23
